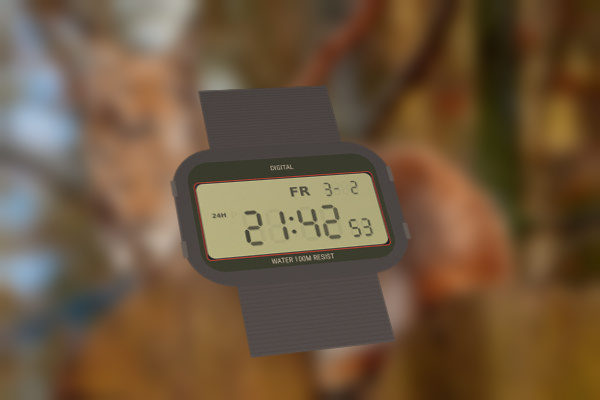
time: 21:42:53
